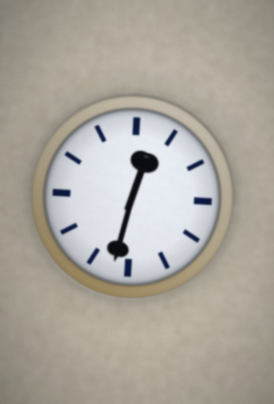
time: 12:32
